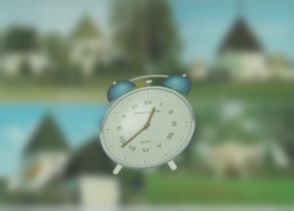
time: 12:38
